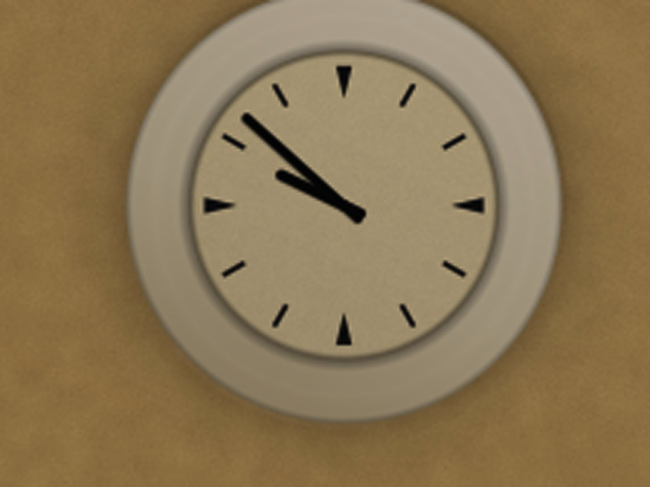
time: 9:52
